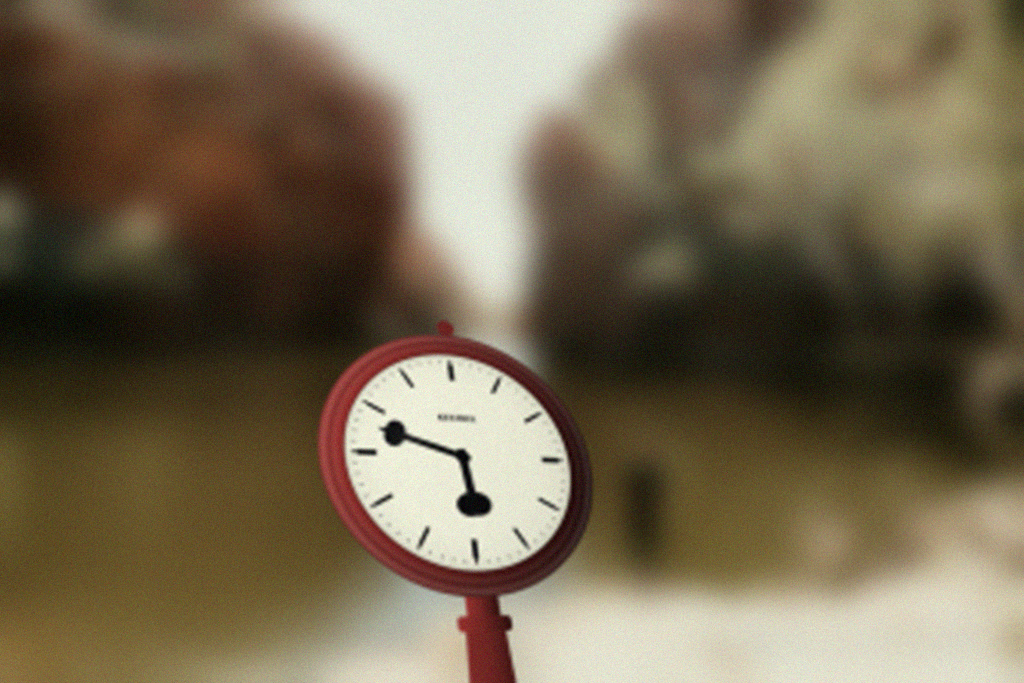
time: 5:48
